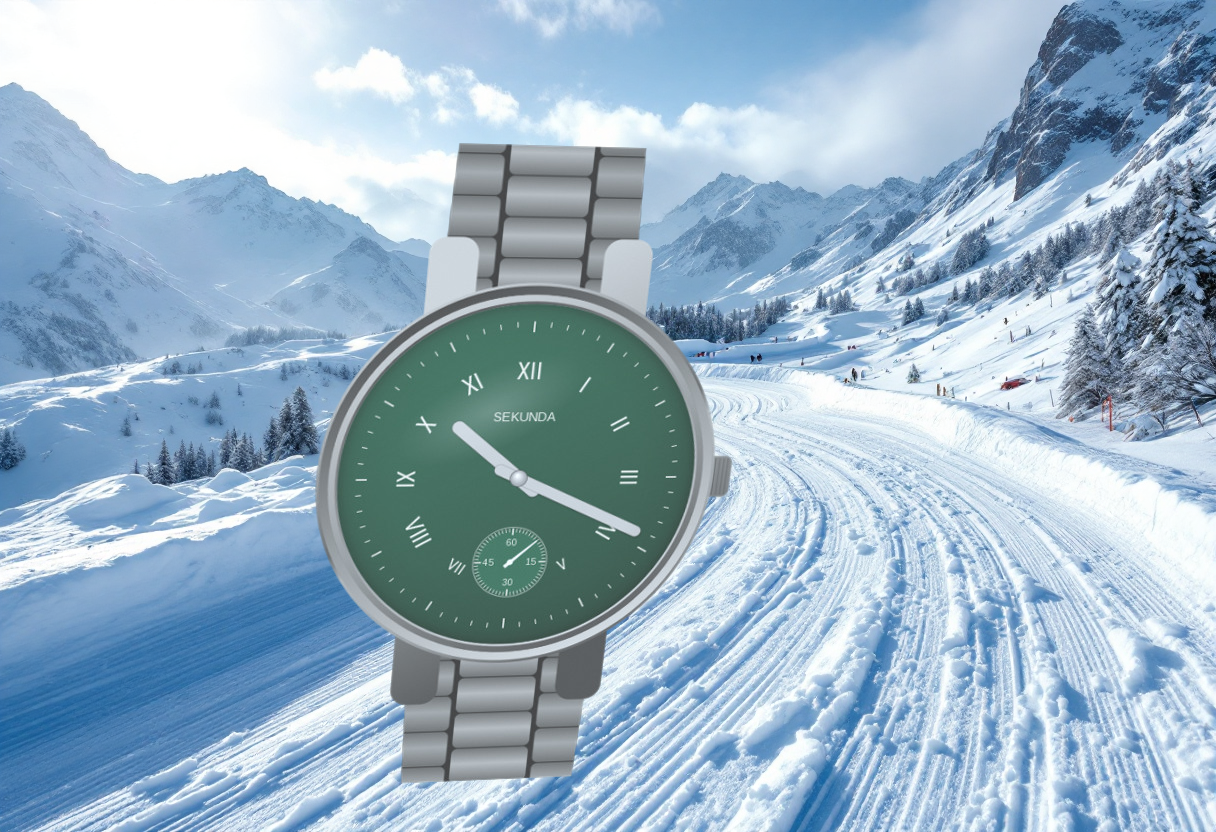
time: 10:19:08
